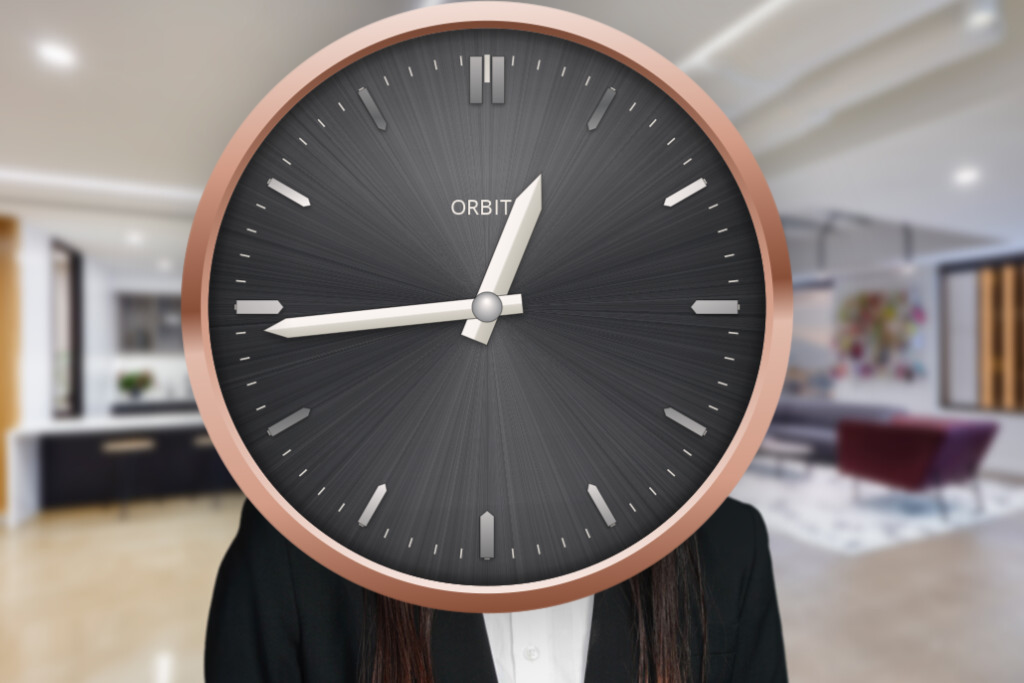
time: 12:44
